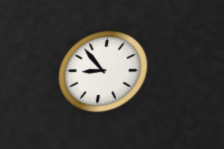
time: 8:53
